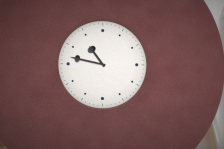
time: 10:47
